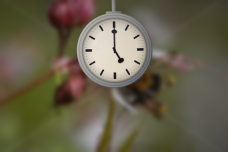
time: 5:00
